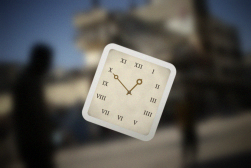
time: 12:50
